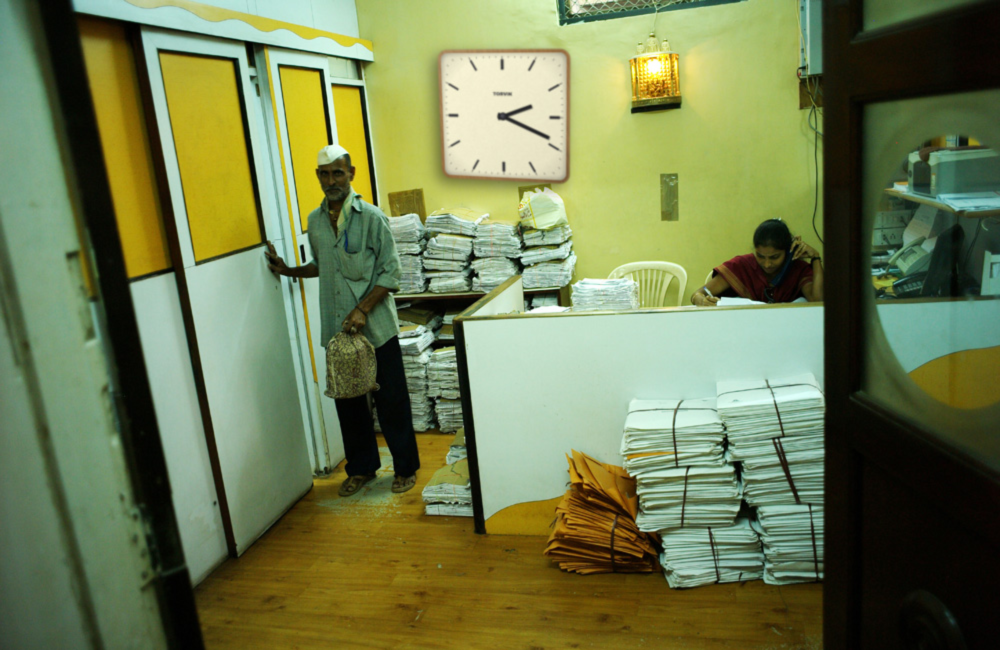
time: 2:19
